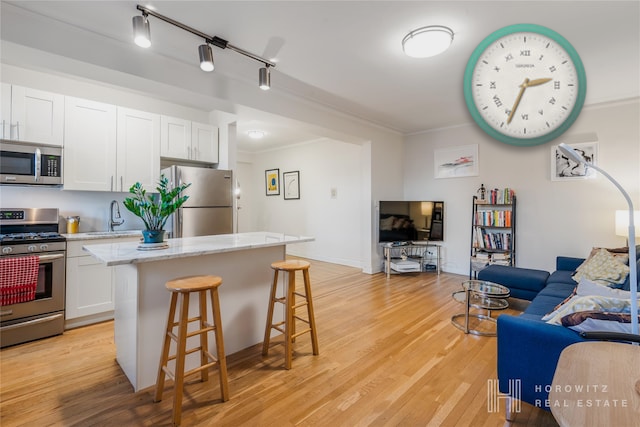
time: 2:34
